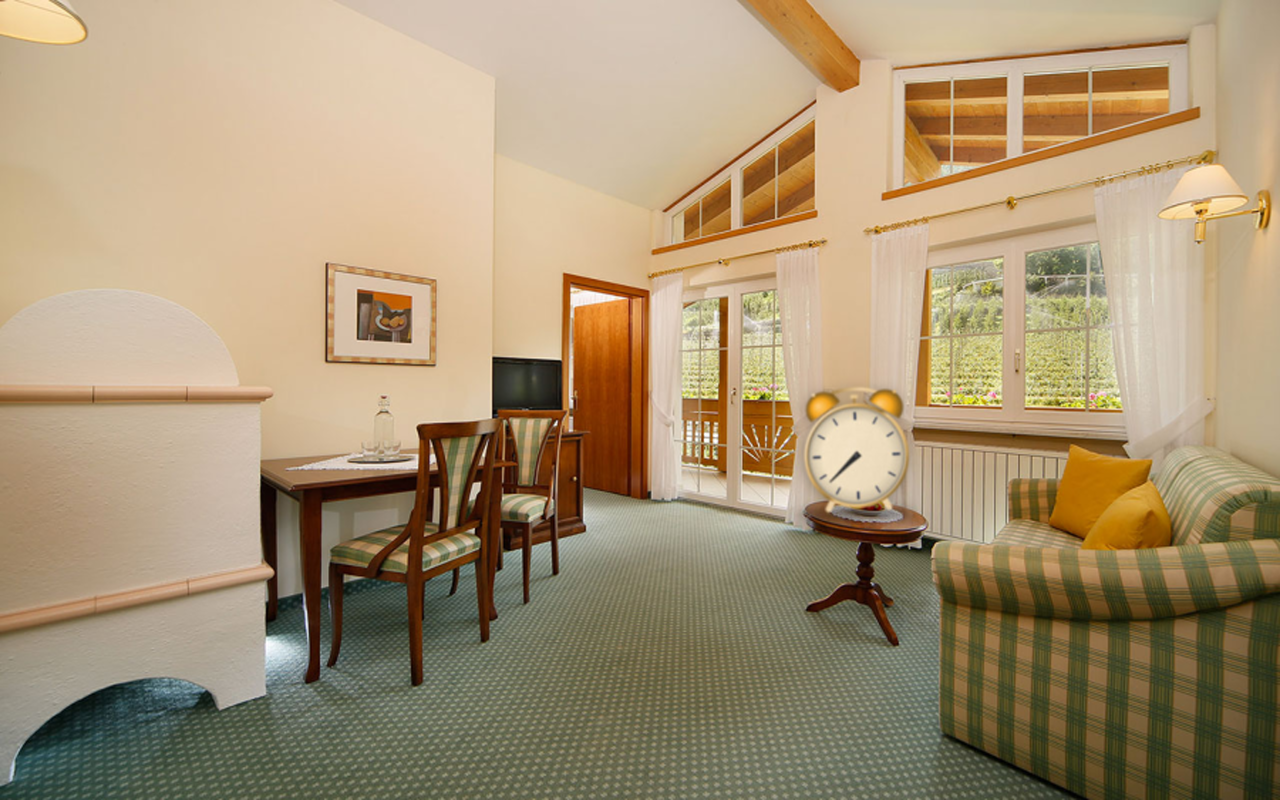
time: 7:38
